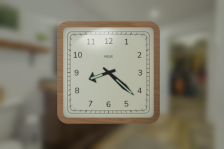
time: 8:22
